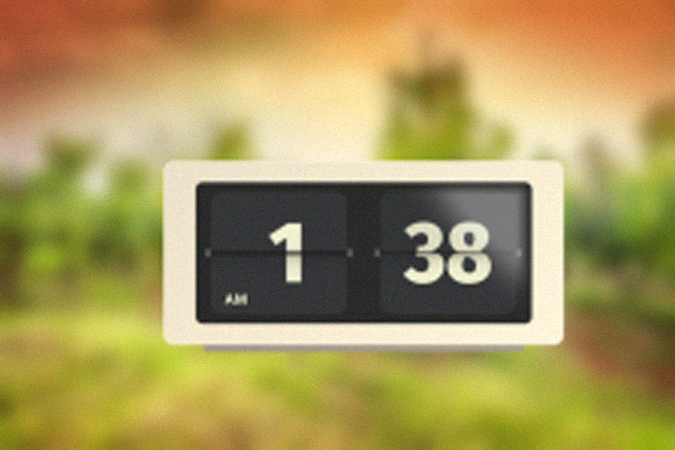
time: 1:38
